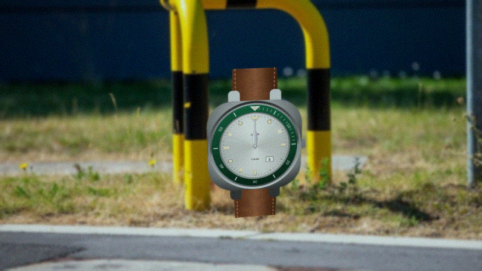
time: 12:00
